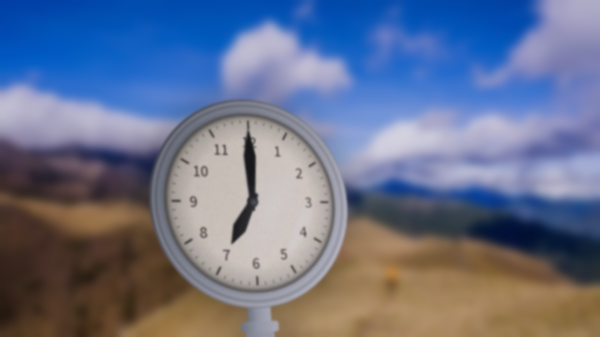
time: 7:00
